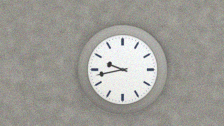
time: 9:43
